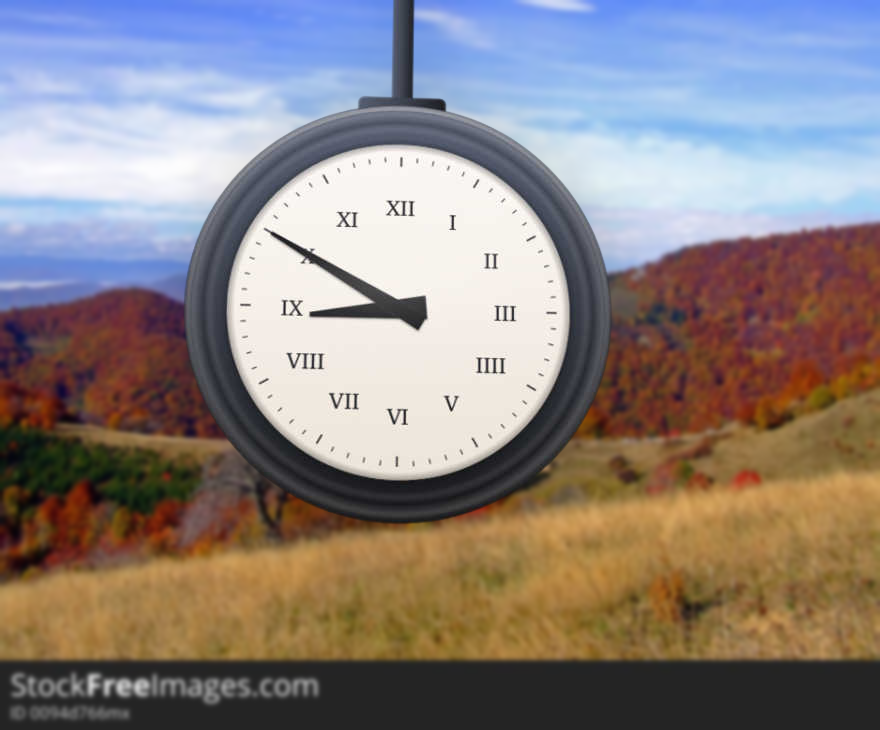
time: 8:50
